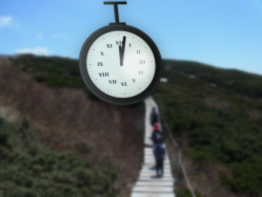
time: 12:02
